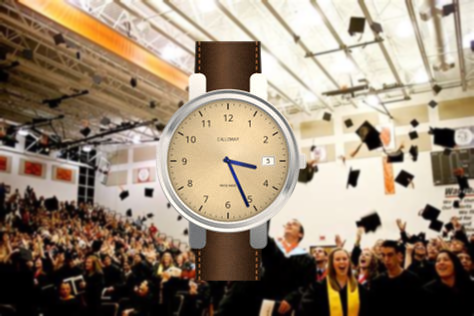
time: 3:26
